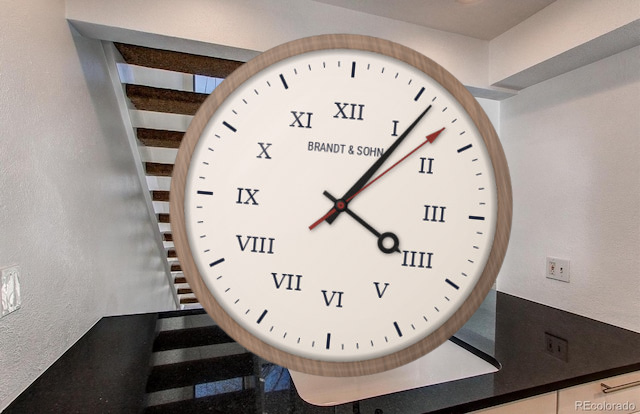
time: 4:06:08
